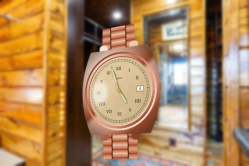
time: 4:57
